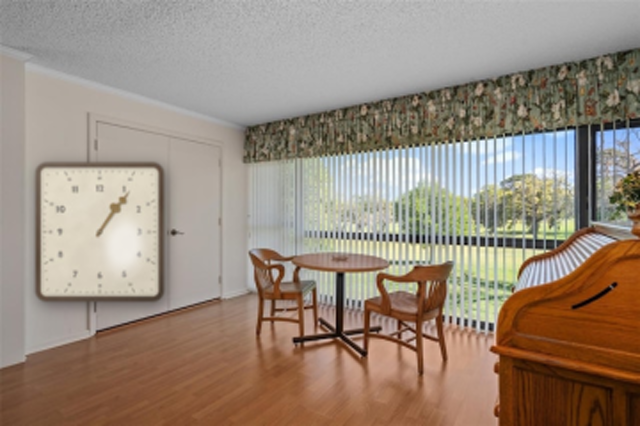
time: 1:06
